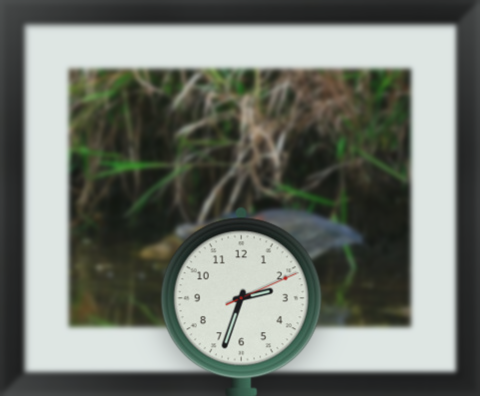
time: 2:33:11
